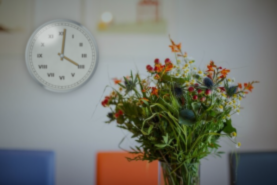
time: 4:01
